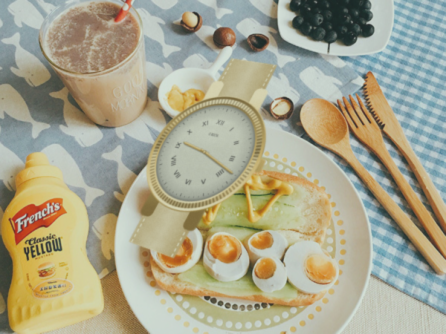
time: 9:18
